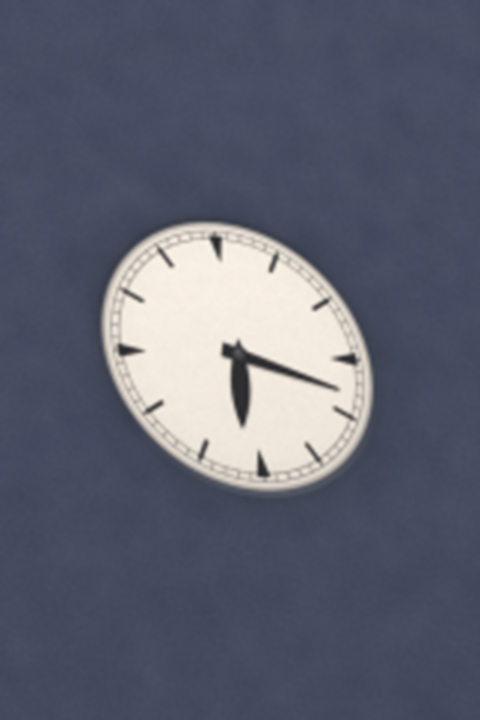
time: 6:18
